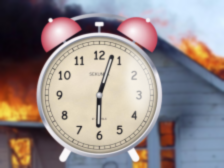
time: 6:03
